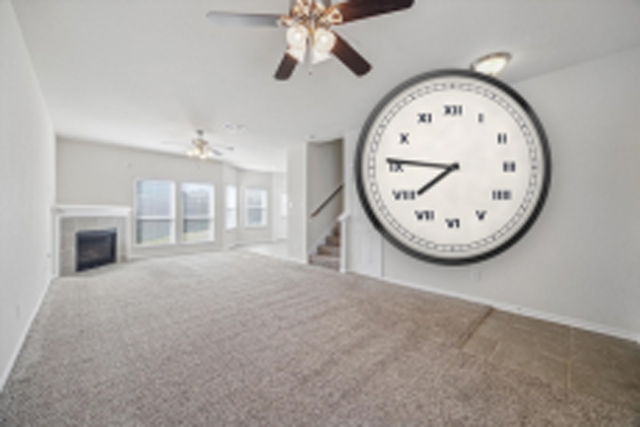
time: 7:46
